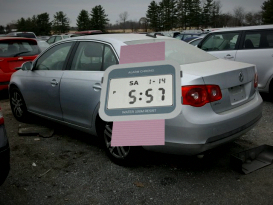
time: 5:57
